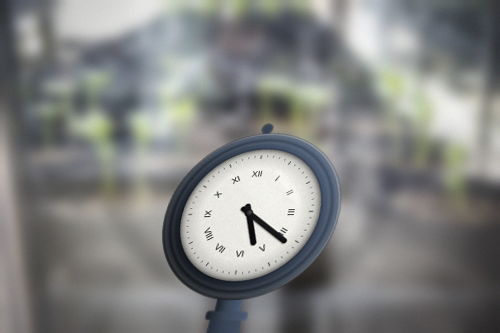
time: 5:21
